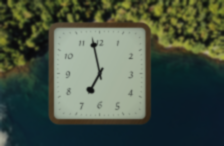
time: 6:58
